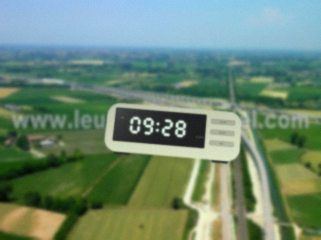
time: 9:28
